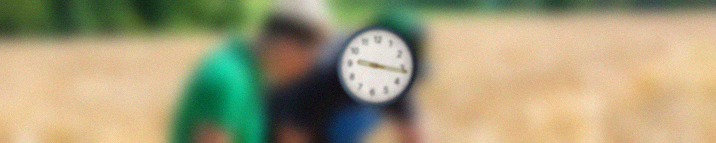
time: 9:16
